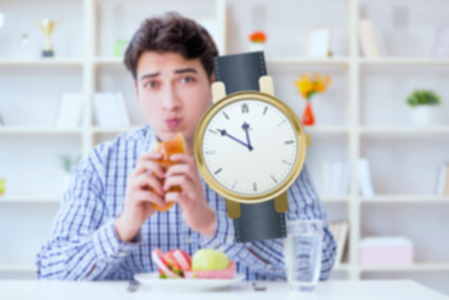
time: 11:51
